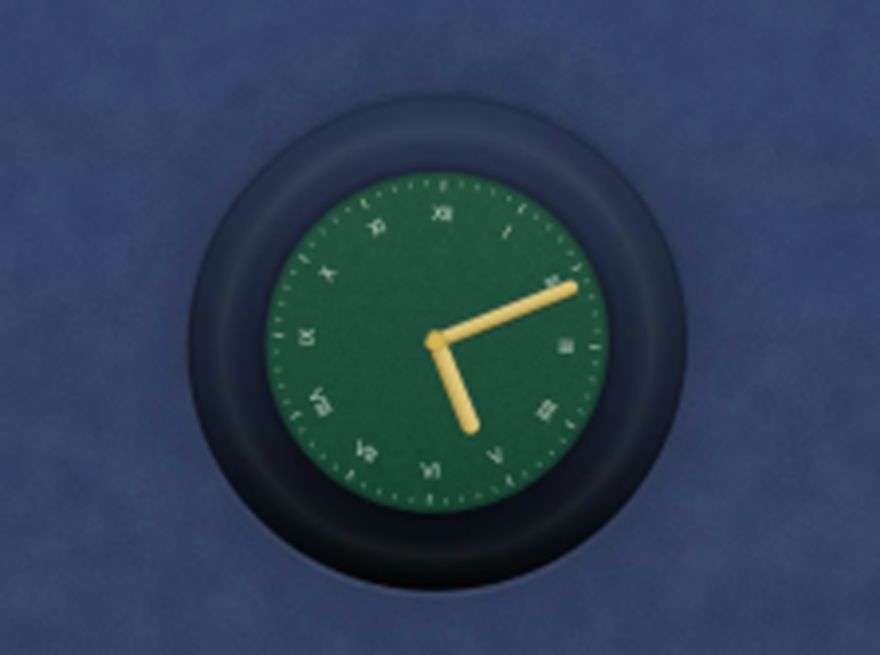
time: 5:11
